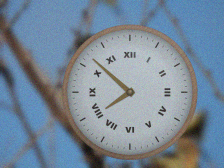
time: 7:52
